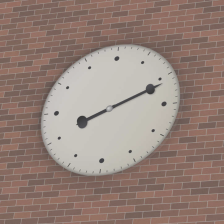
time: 8:11
